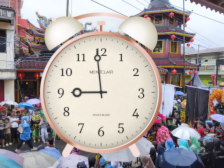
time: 8:59
